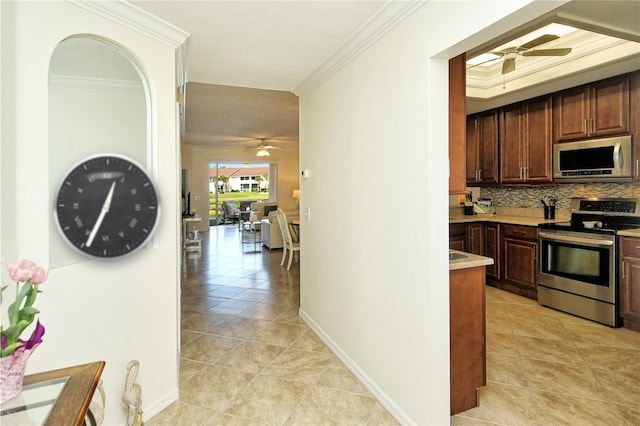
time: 12:34
